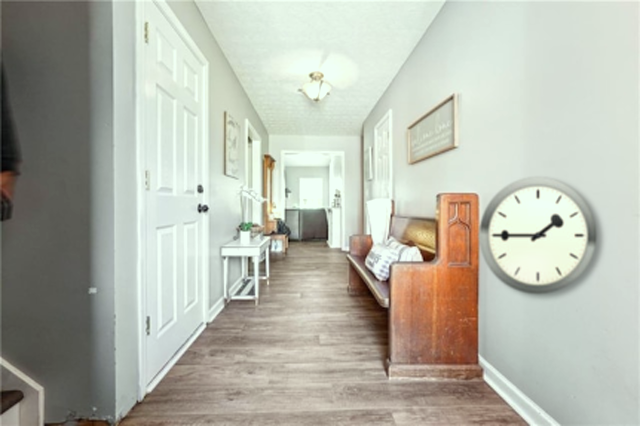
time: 1:45
